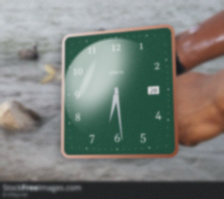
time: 6:29
